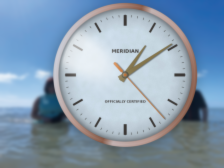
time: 1:09:23
